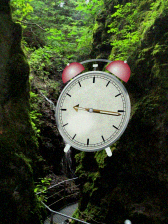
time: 9:16
